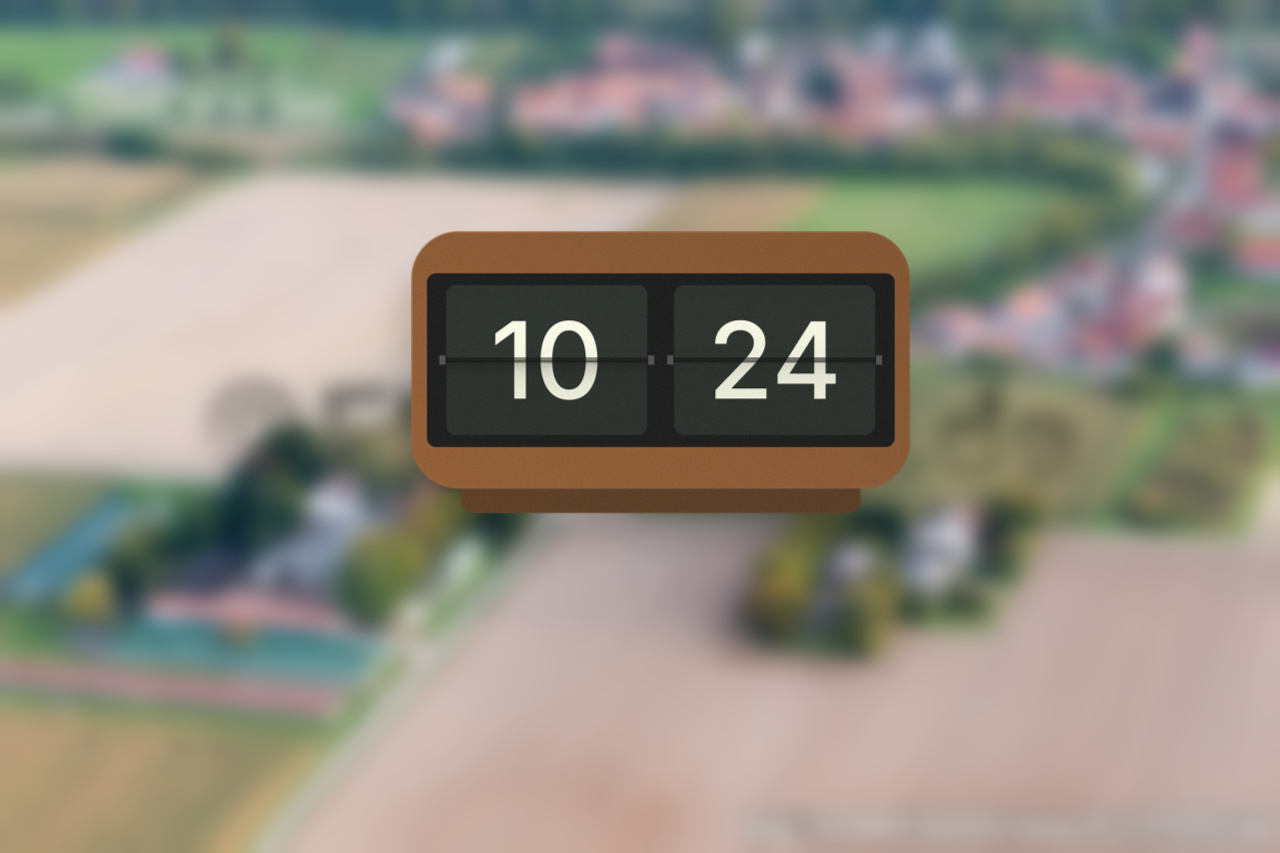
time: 10:24
